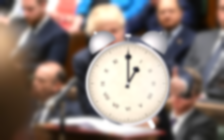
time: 1:00
